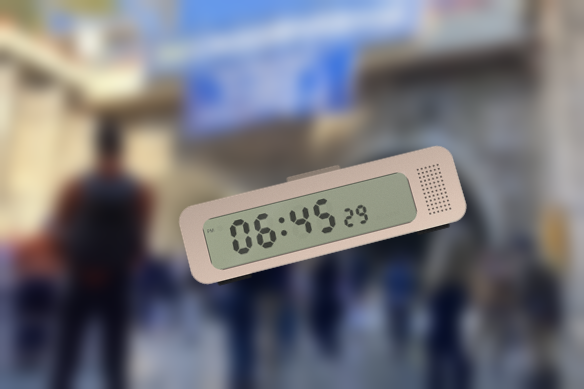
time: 6:45:29
